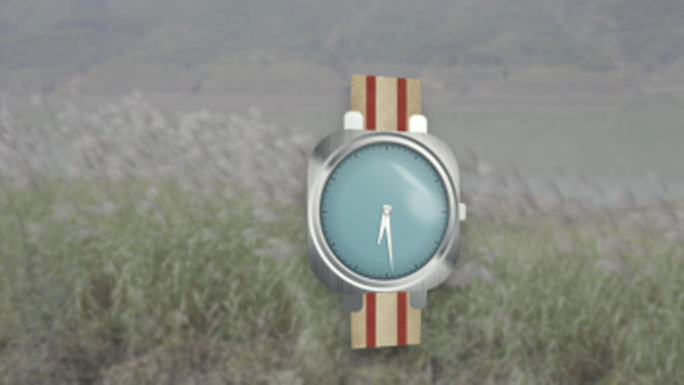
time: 6:29
